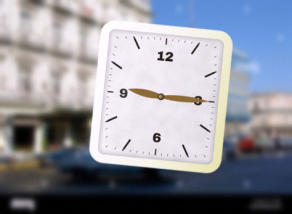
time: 9:15
